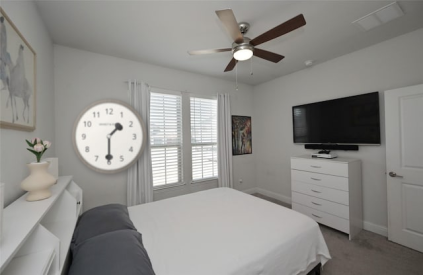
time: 1:30
